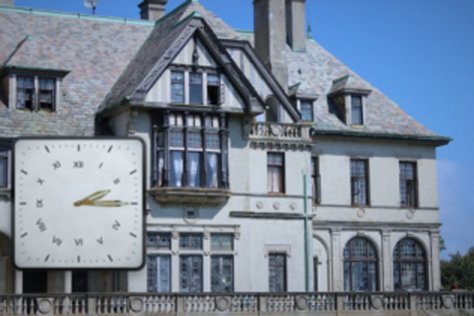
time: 2:15
